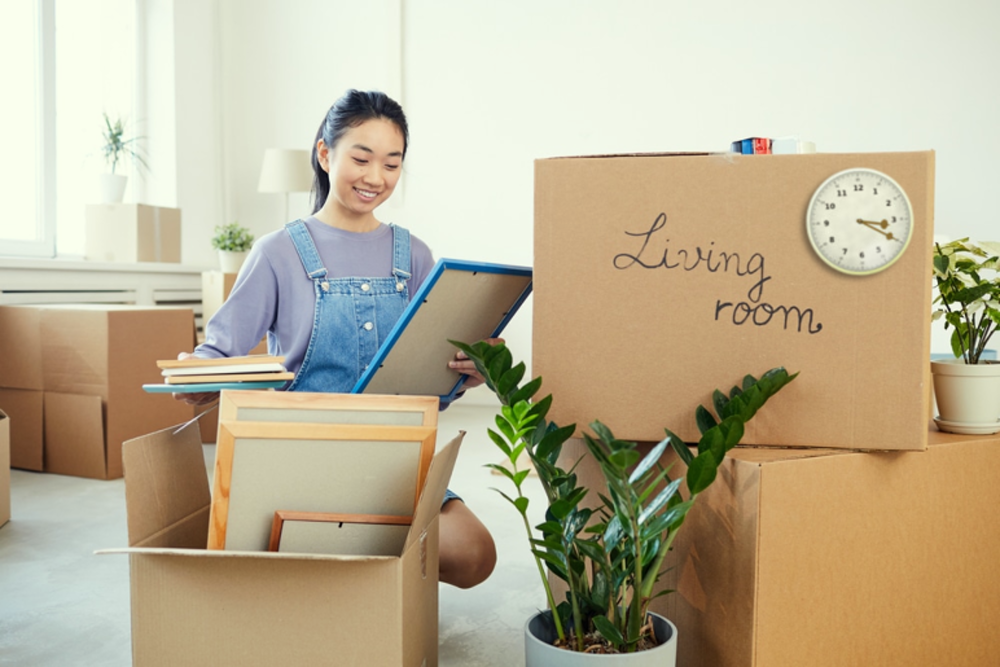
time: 3:20
